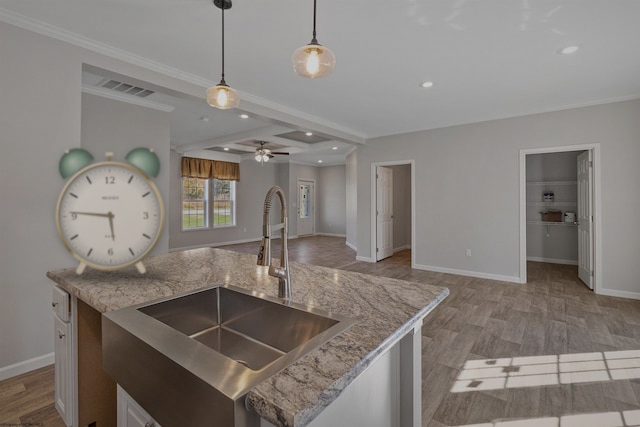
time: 5:46
